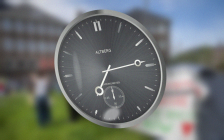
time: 7:14
